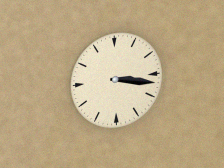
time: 3:17
